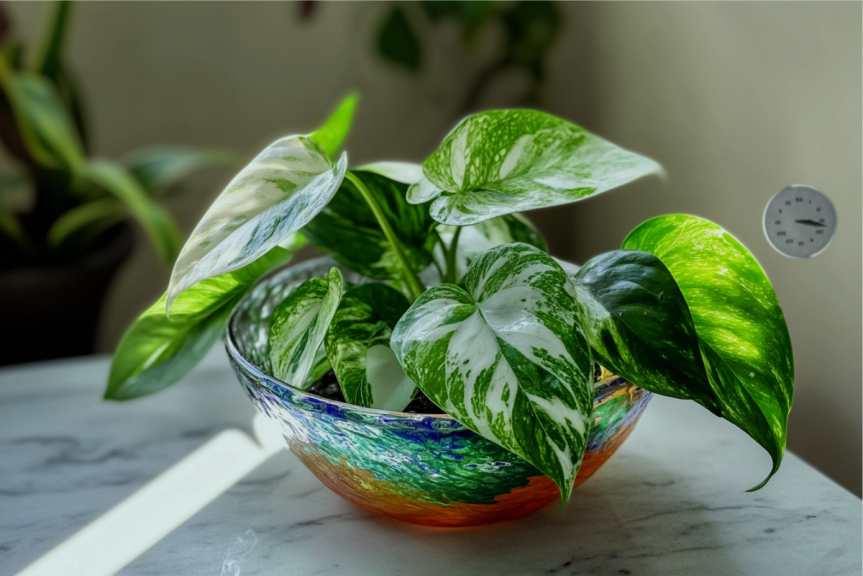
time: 3:17
